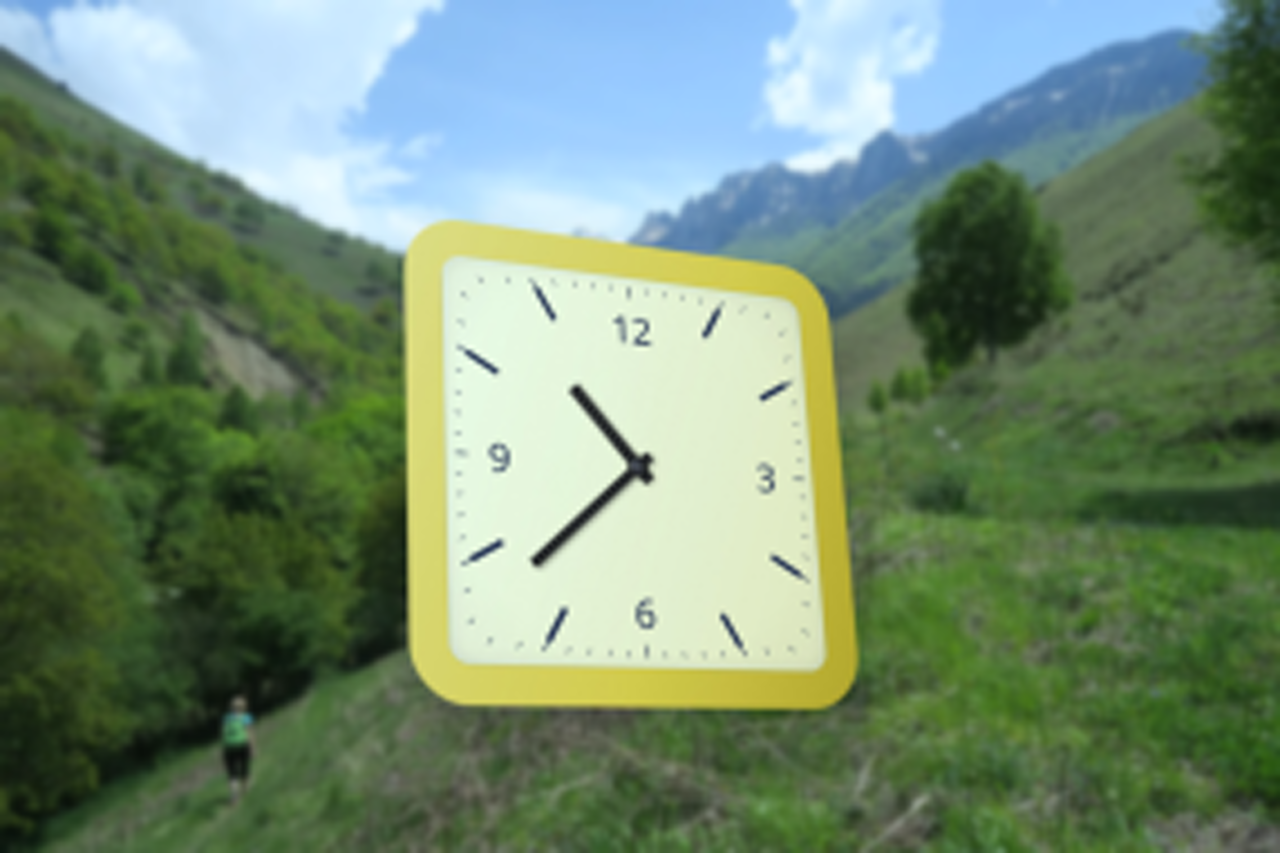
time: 10:38
